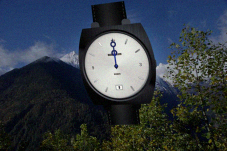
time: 12:00
